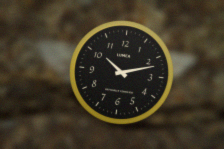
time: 10:12
